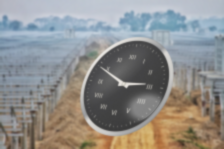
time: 2:49
